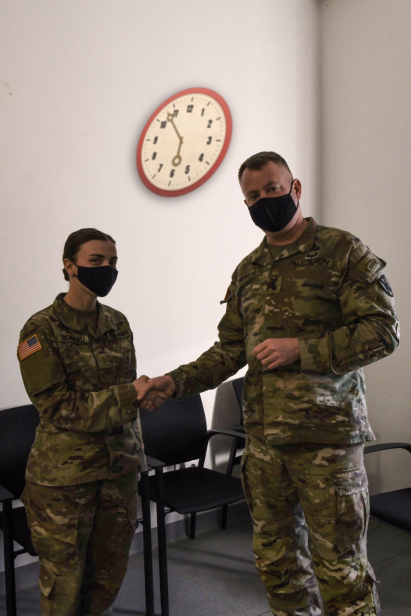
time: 5:53
